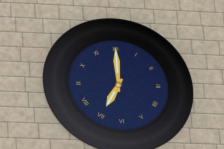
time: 7:00
